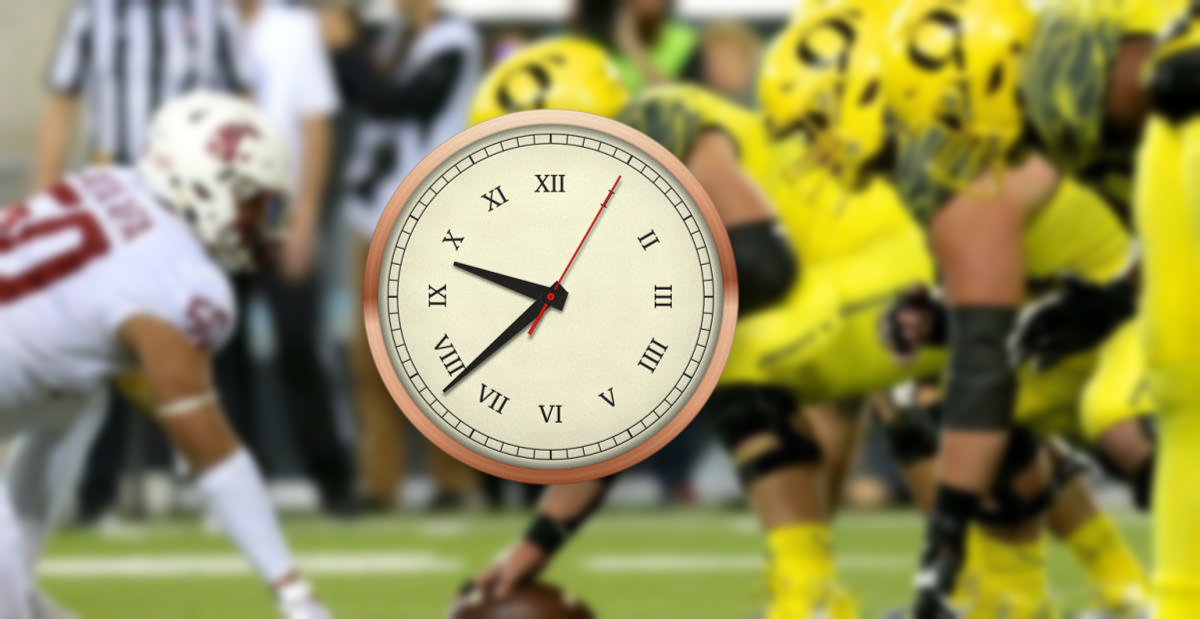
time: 9:38:05
